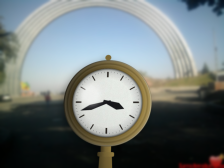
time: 3:42
